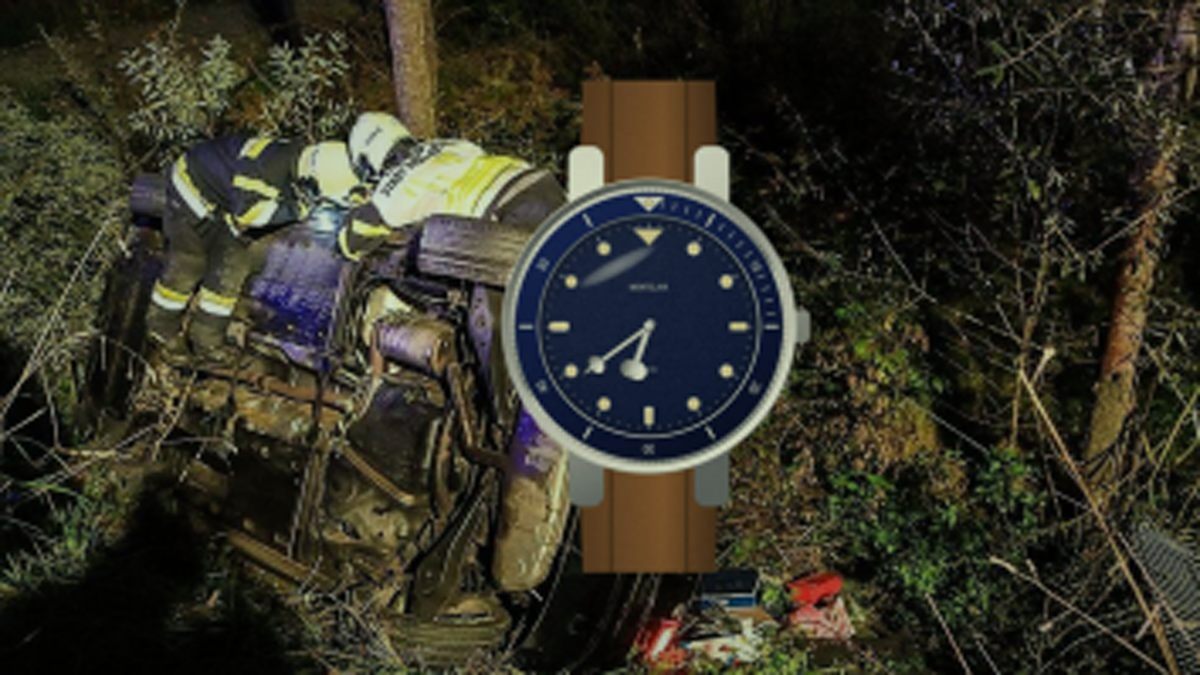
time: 6:39
